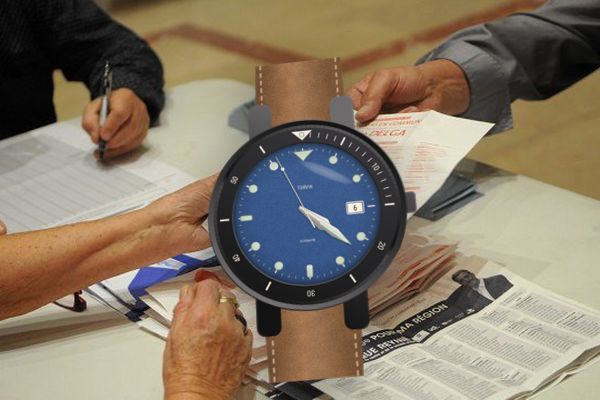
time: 4:21:56
